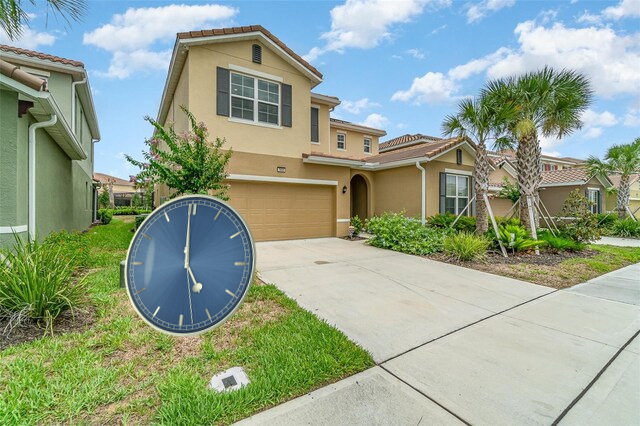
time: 4:59:28
